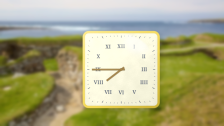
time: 7:45
